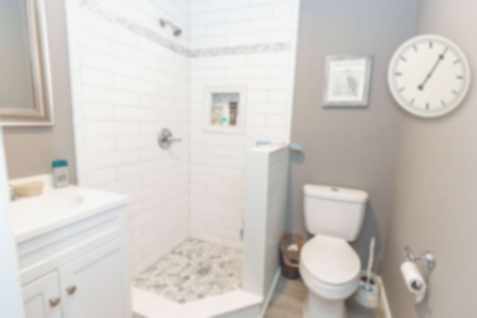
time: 7:05
